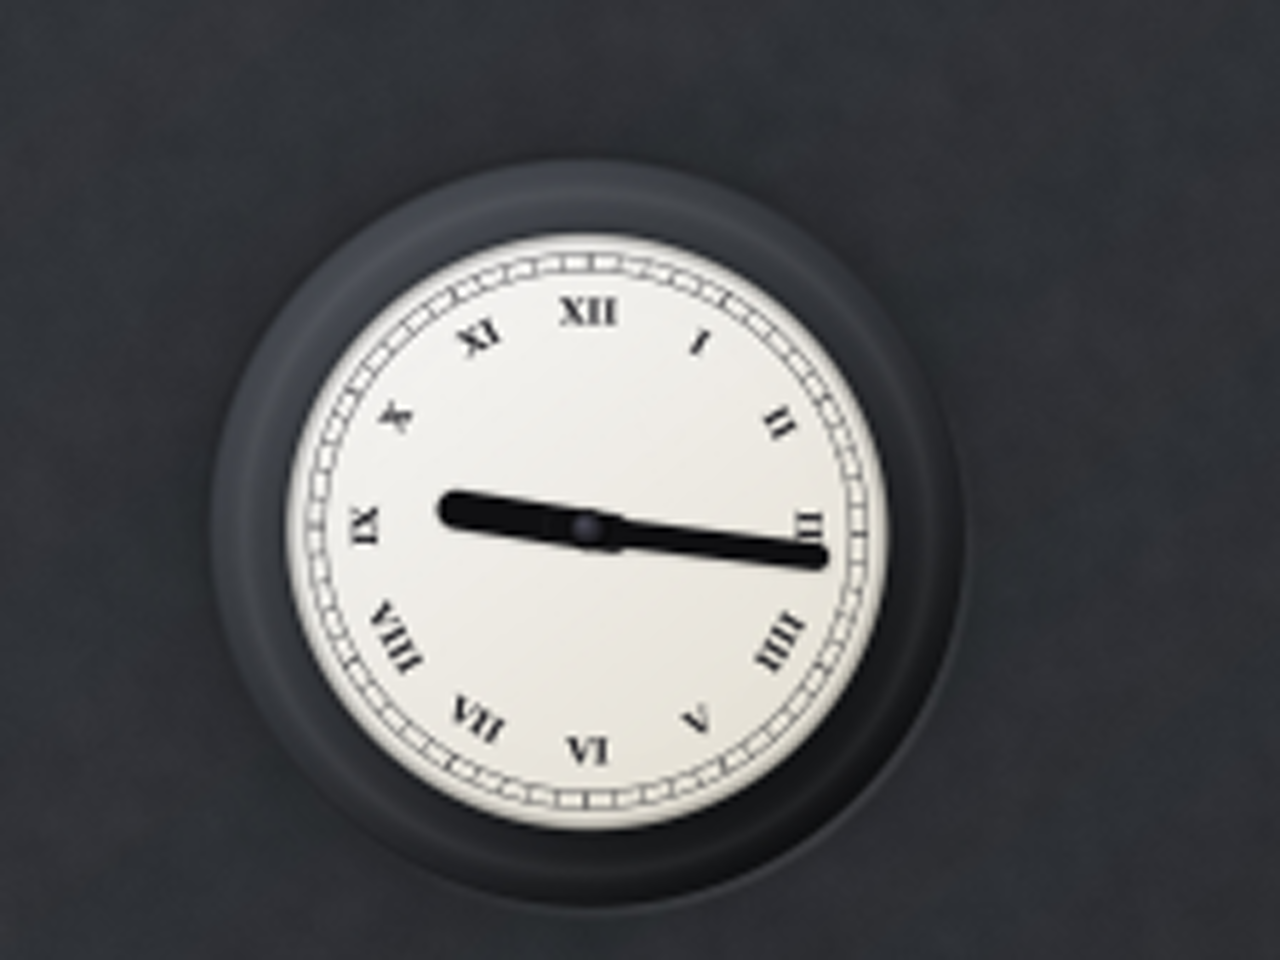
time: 9:16
